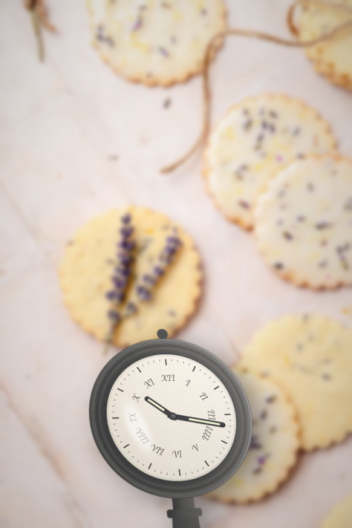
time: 10:17
